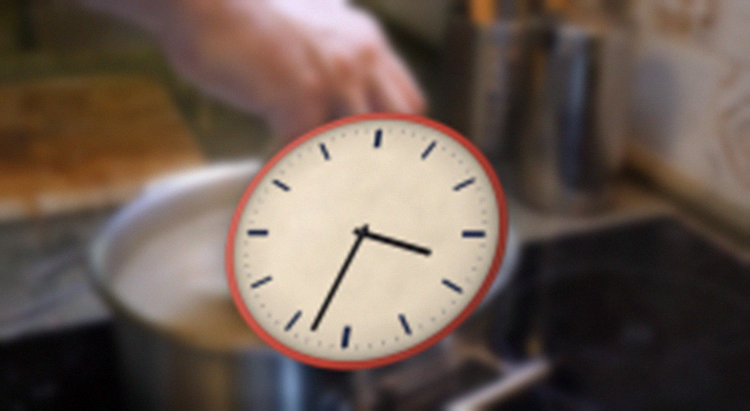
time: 3:33
